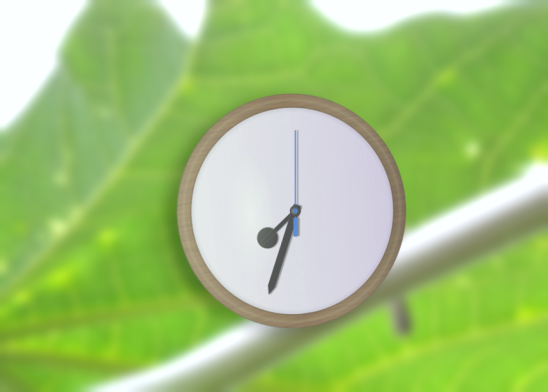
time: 7:33:00
